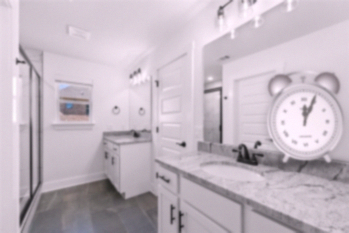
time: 12:04
